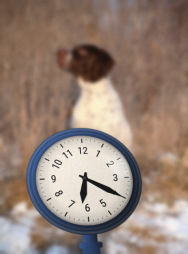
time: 6:20
